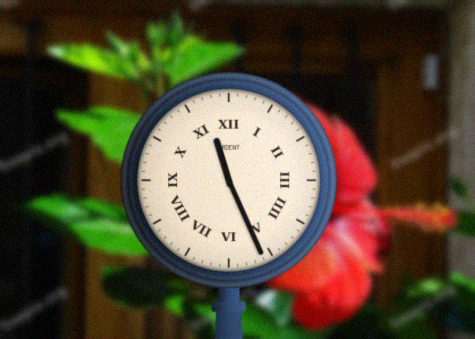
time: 11:26
